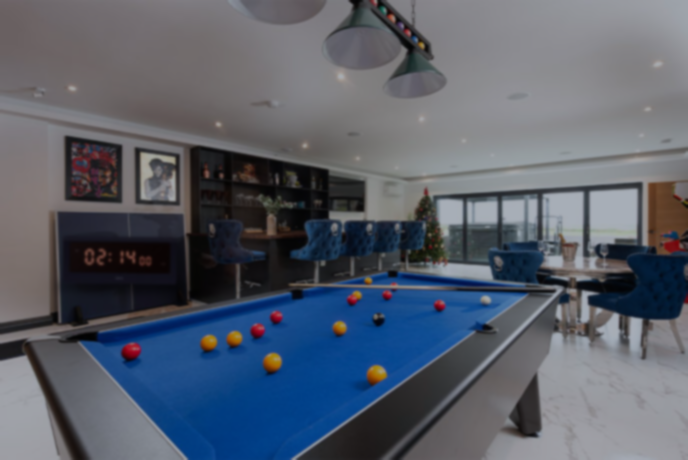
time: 2:14
